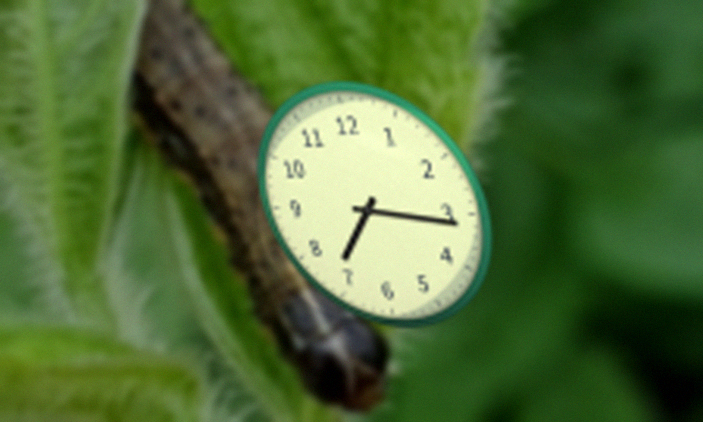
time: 7:16
